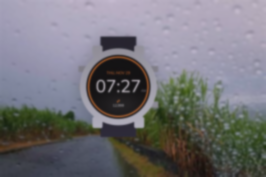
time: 7:27
